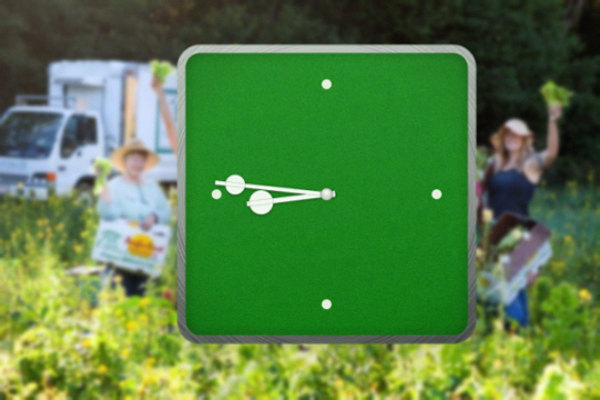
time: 8:46
